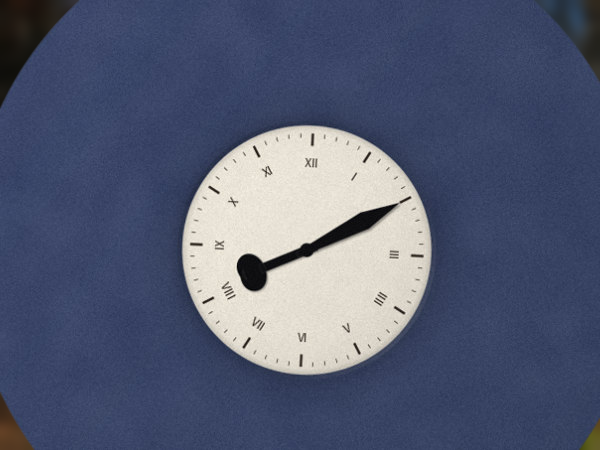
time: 8:10
